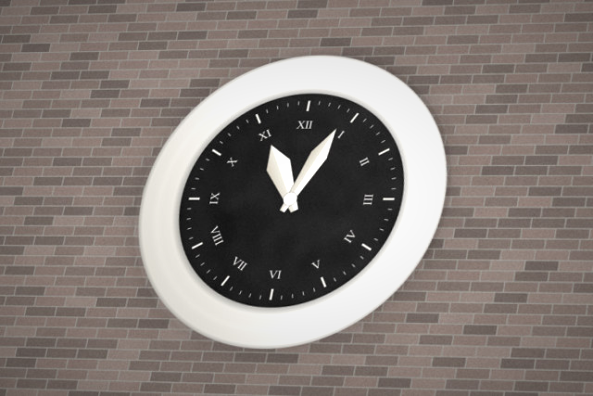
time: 11:04
